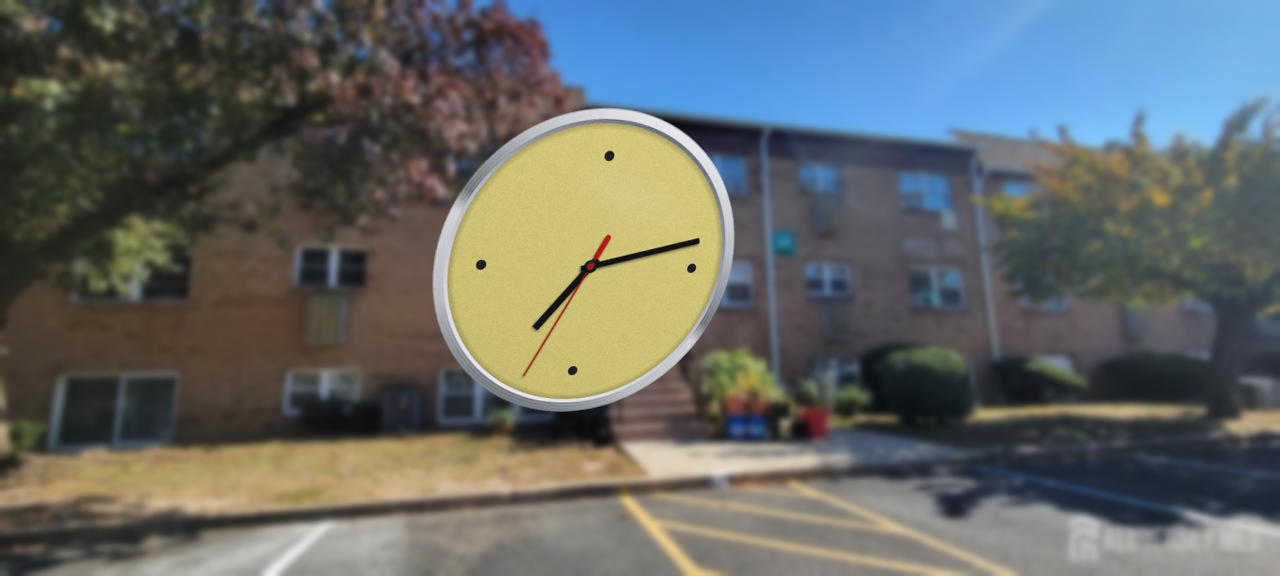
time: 7:12:34
